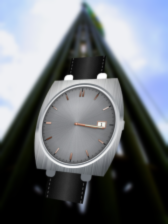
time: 3:16
